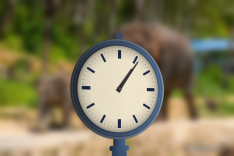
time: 1:06
